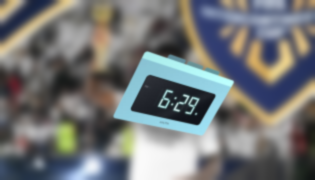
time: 6:29
